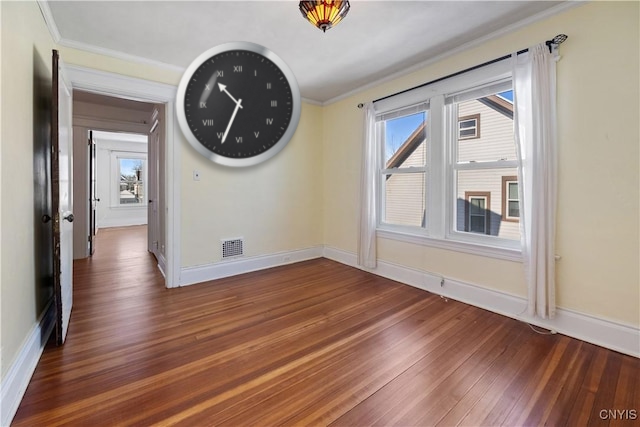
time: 10:34
